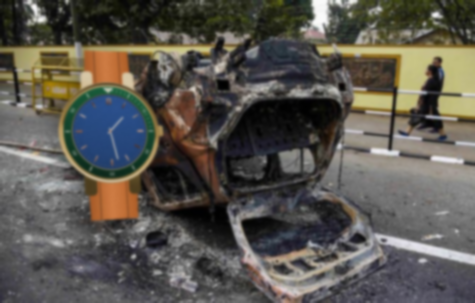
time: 1:28
